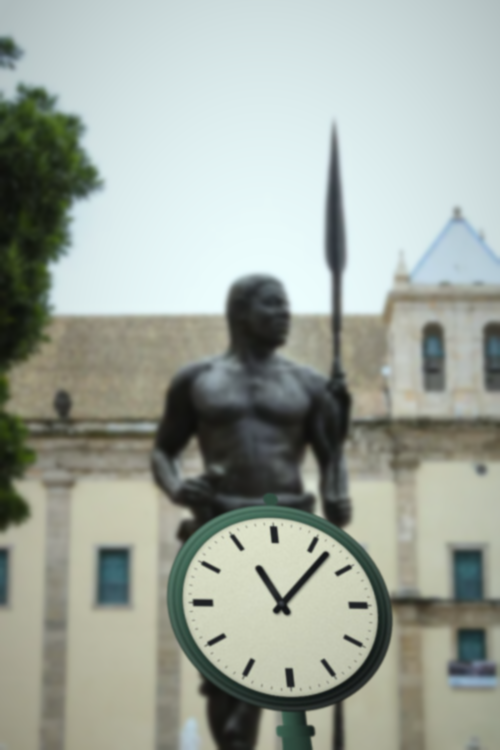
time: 11:07
